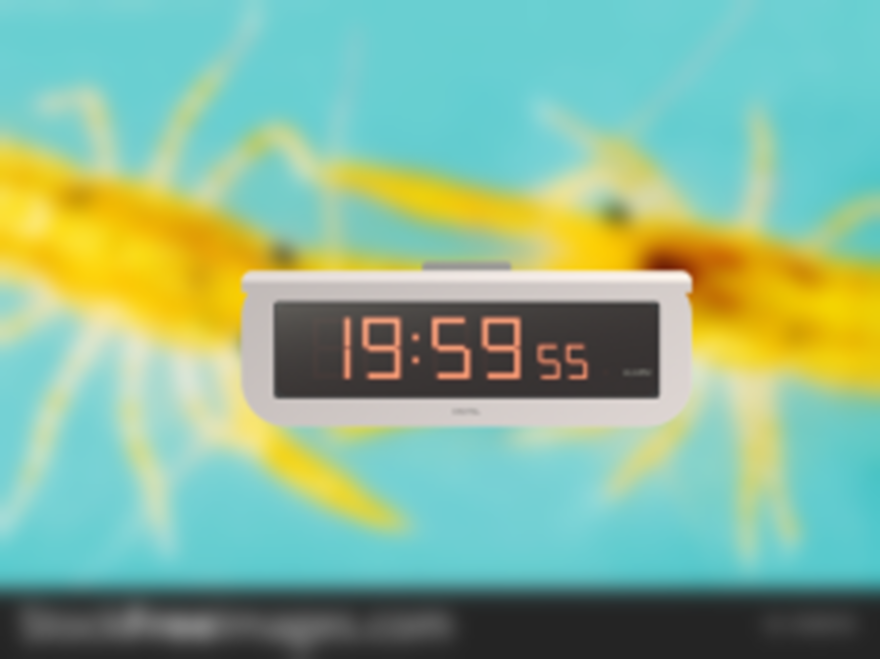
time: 19:59:55
